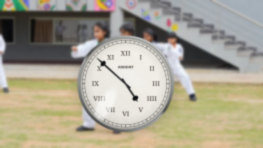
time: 4:52
